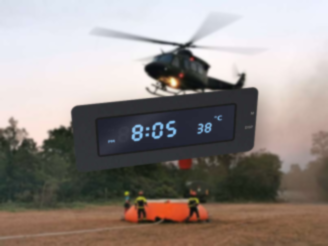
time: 8:05
